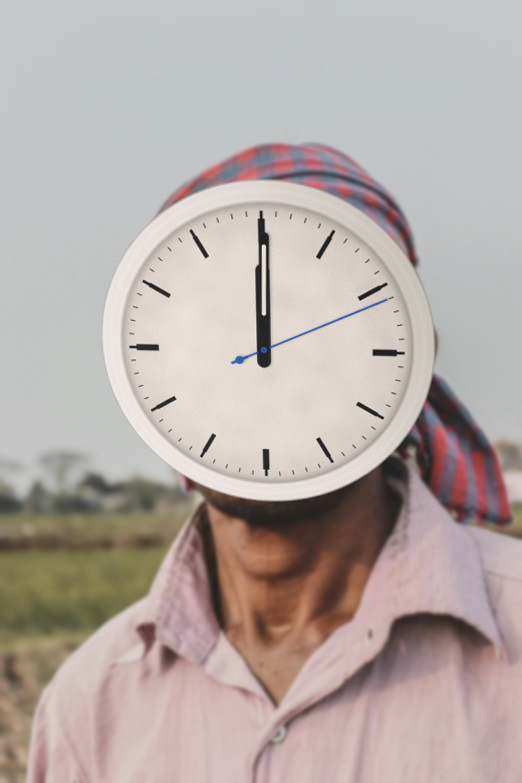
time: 12:00:11
